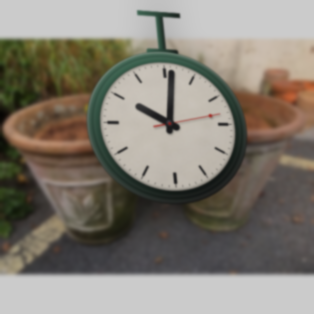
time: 10:01:13
